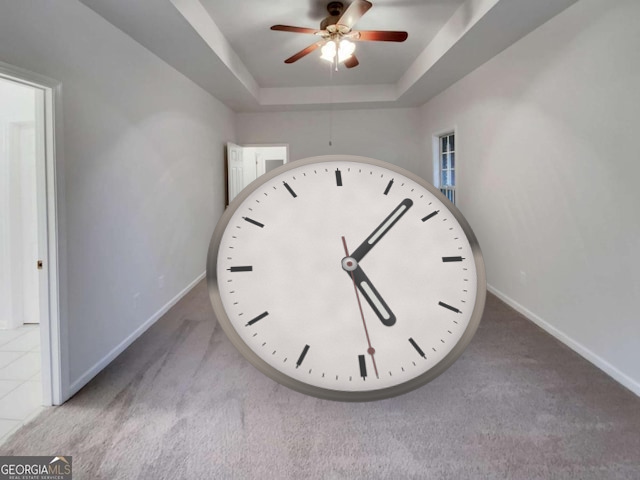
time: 5:07:29
